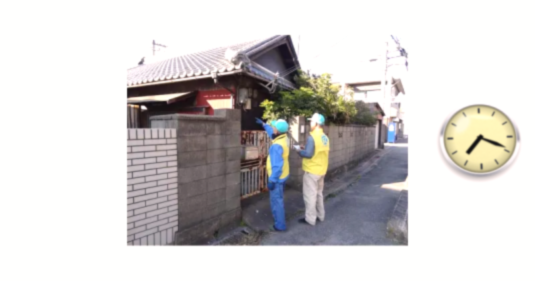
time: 7:19
